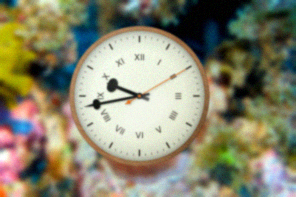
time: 9:43:10
